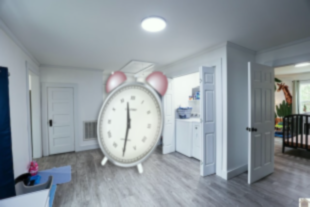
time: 11:30
